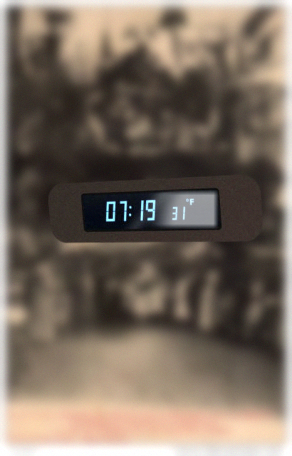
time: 7:19
